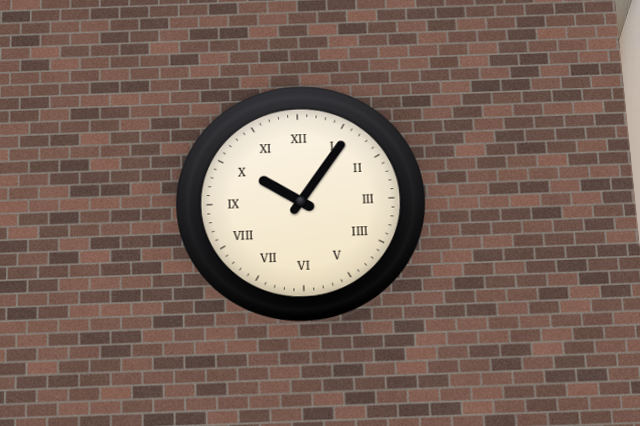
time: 10:06
